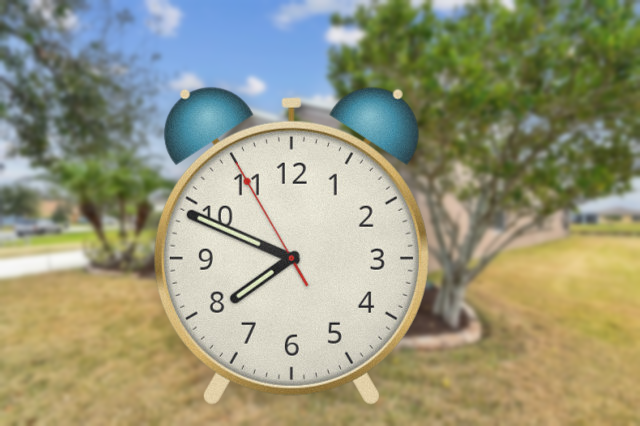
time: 7:48:55
